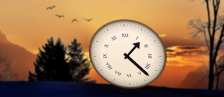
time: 1:23
